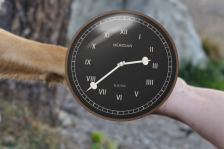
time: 2:38
